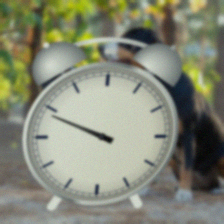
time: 9:49
